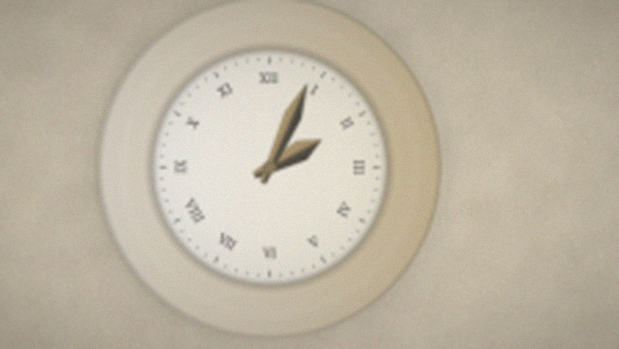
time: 2:04
